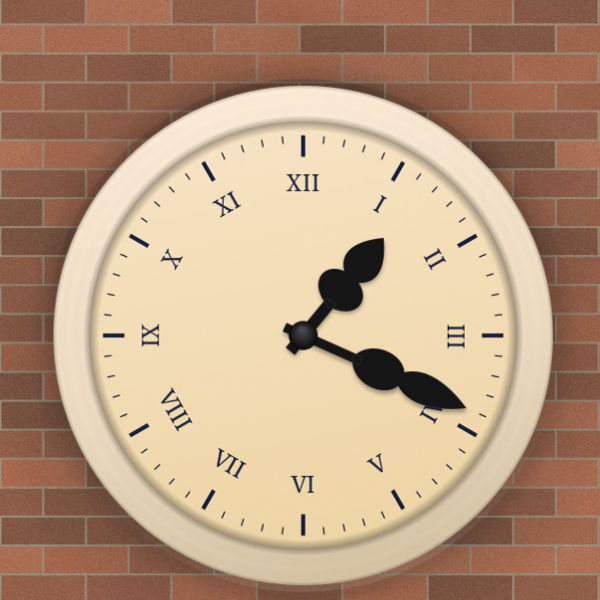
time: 1:19
